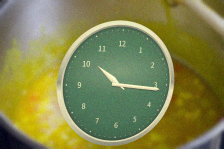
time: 10:16
